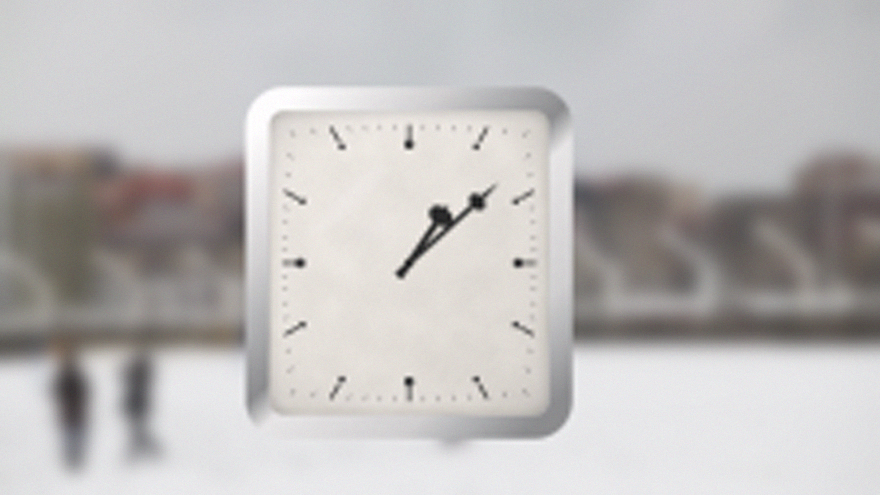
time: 1:08
